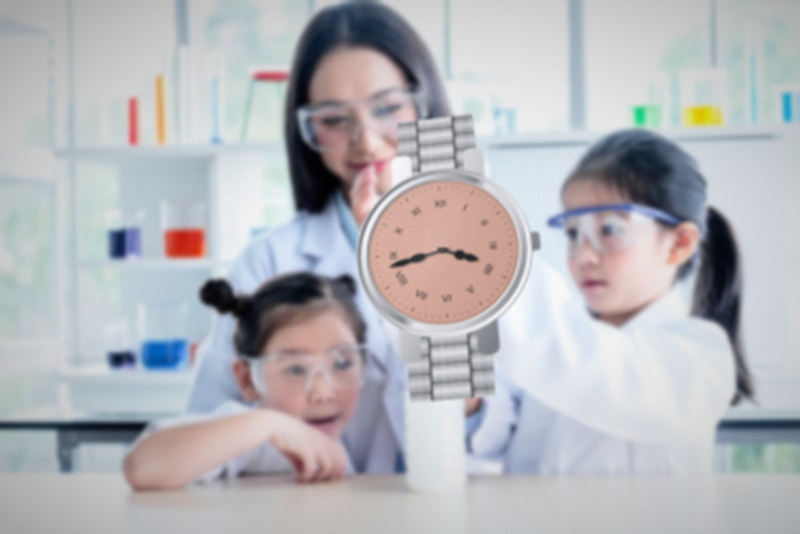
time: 3:43
